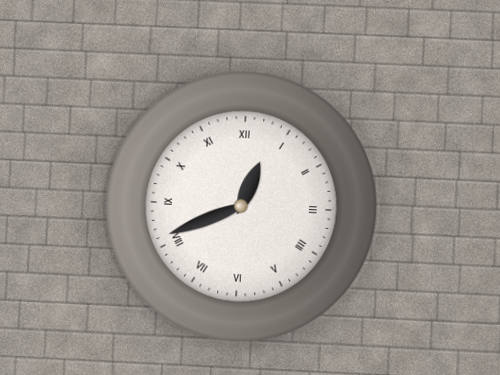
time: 12:41
